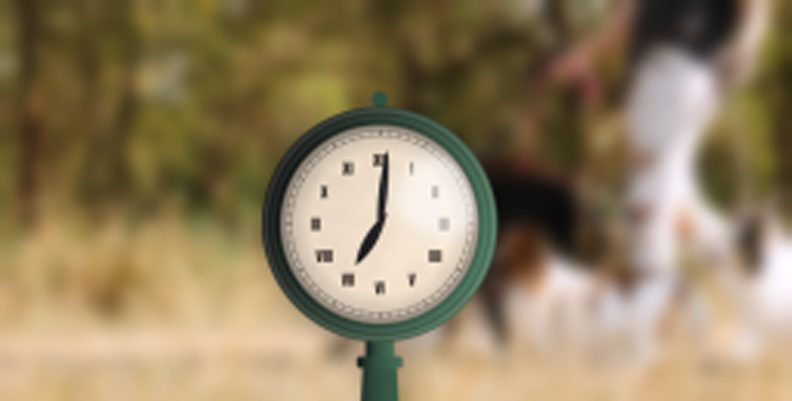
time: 7:01
